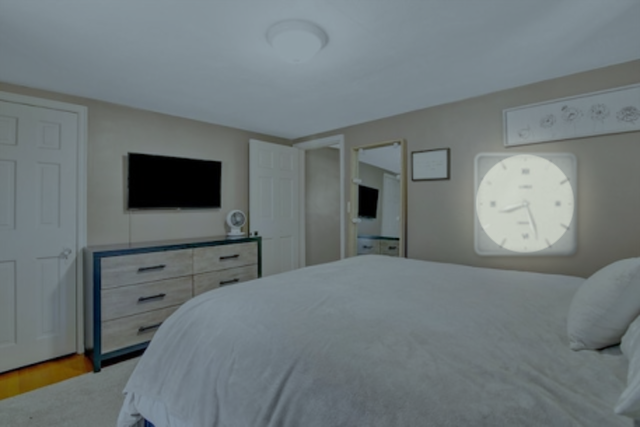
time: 8:27
